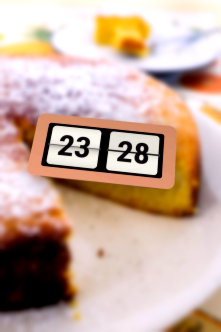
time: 23:28
